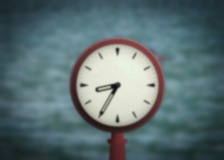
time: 8:35
